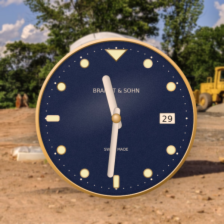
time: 11:31
